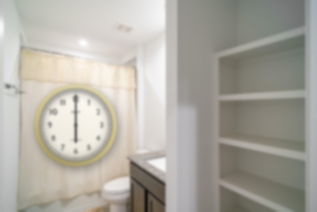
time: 6:00
